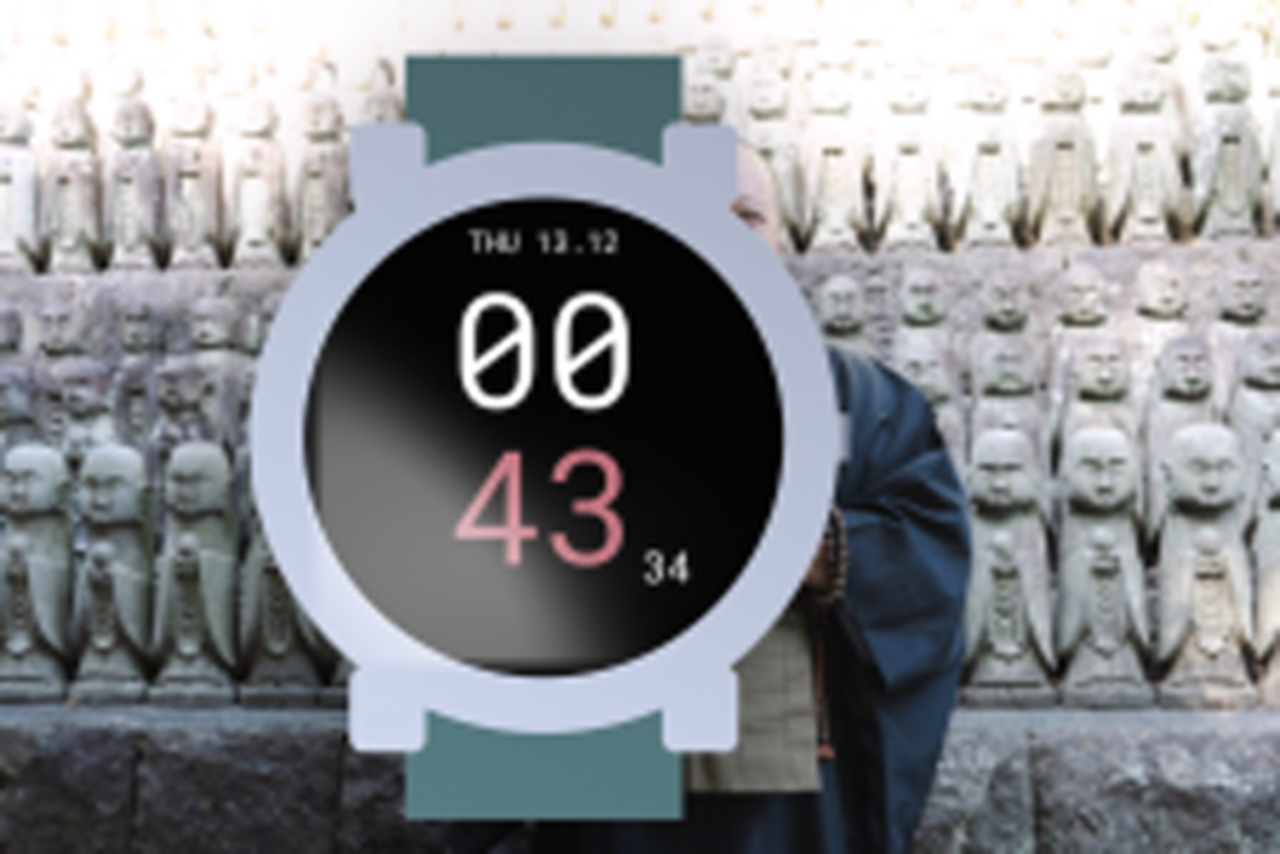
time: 0:43
